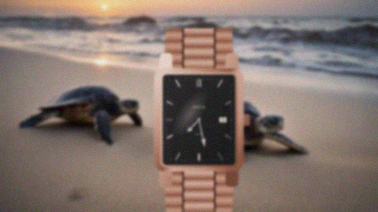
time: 7:28
